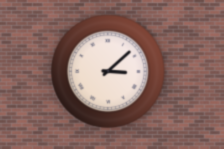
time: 3:08
